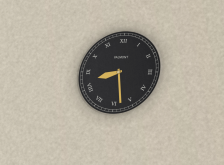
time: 8:28
